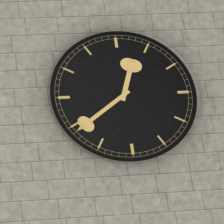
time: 12:39
